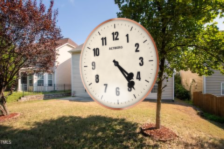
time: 4:24
